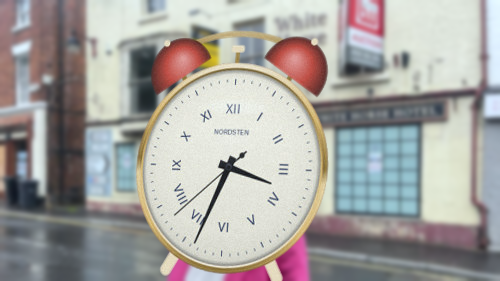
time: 3:33:38
